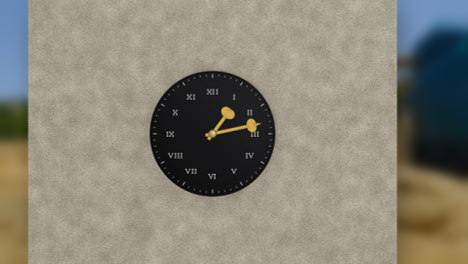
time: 1:13
